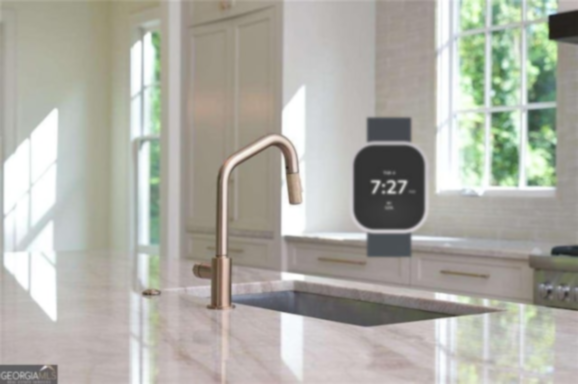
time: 7:27
